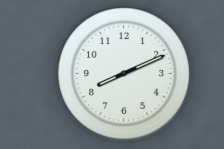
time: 8:11
